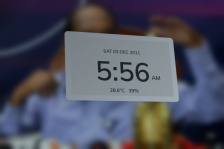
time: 5:56
